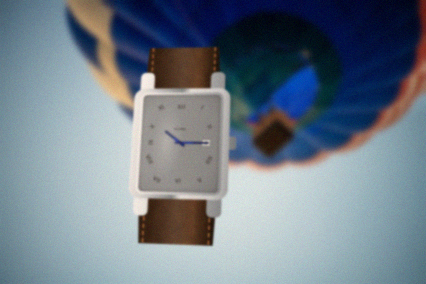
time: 10:15
